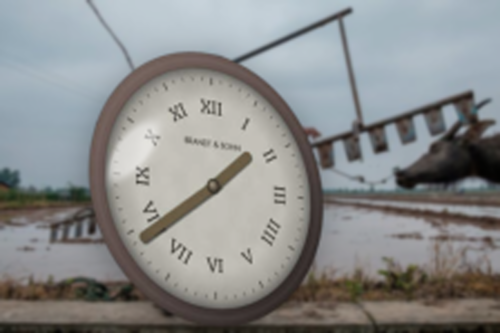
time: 1:39
